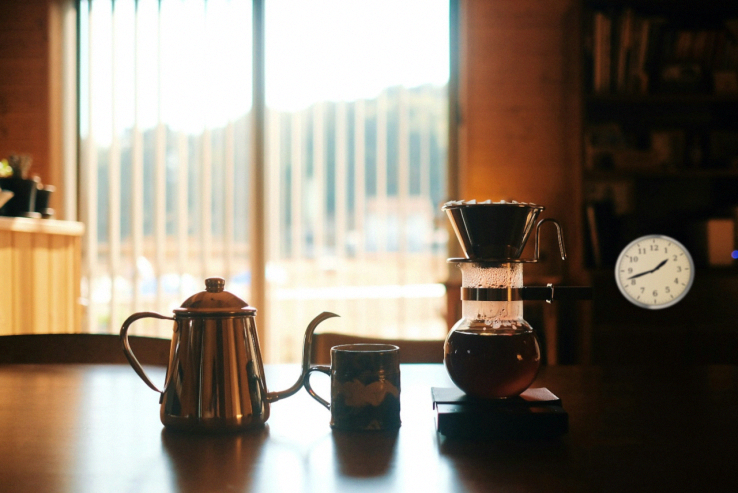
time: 1:42
